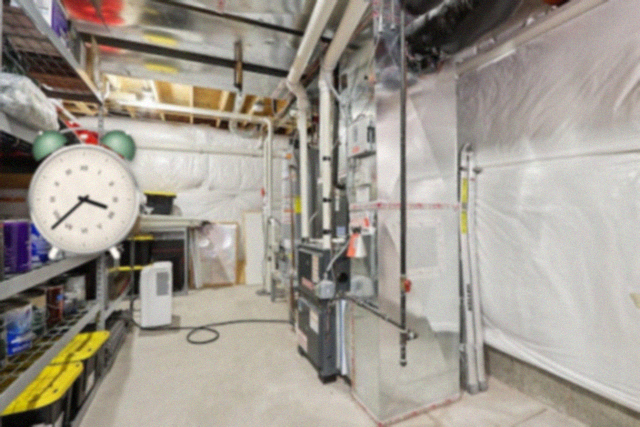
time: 3:38
